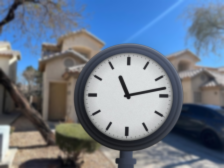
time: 11:13
